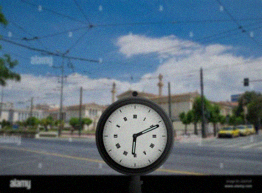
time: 6:11
